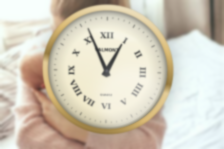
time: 12:56
